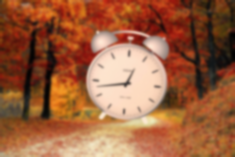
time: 12:43
